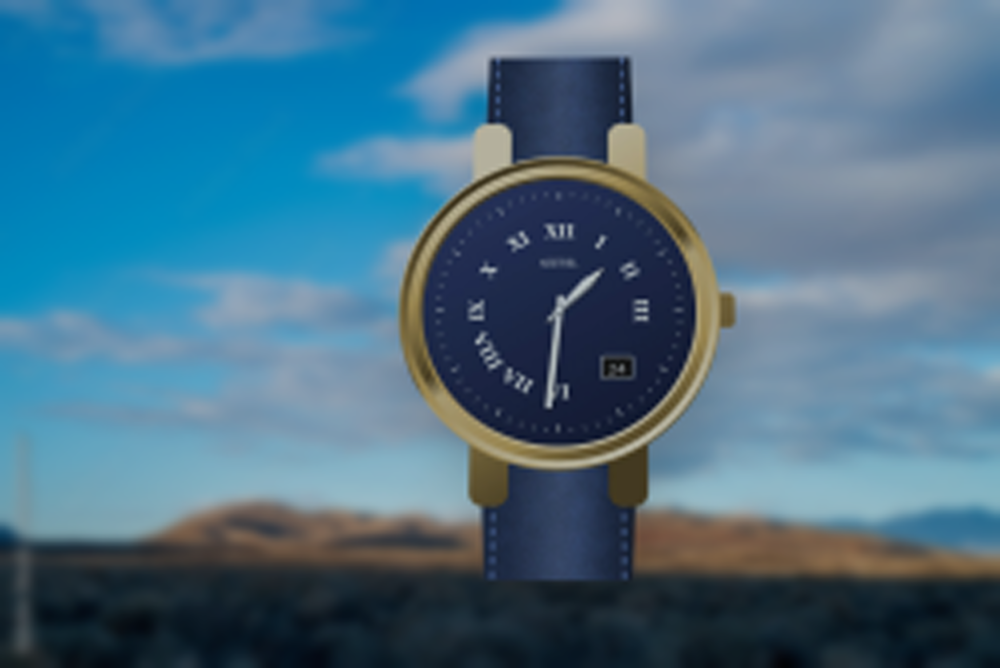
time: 1:31
